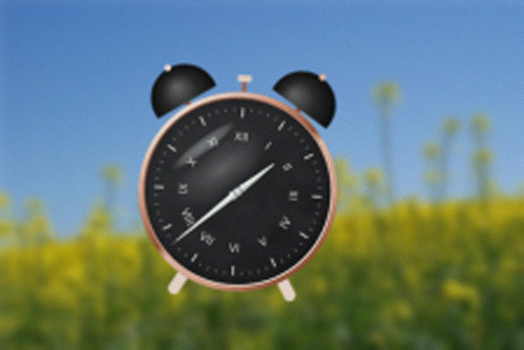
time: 1:38
